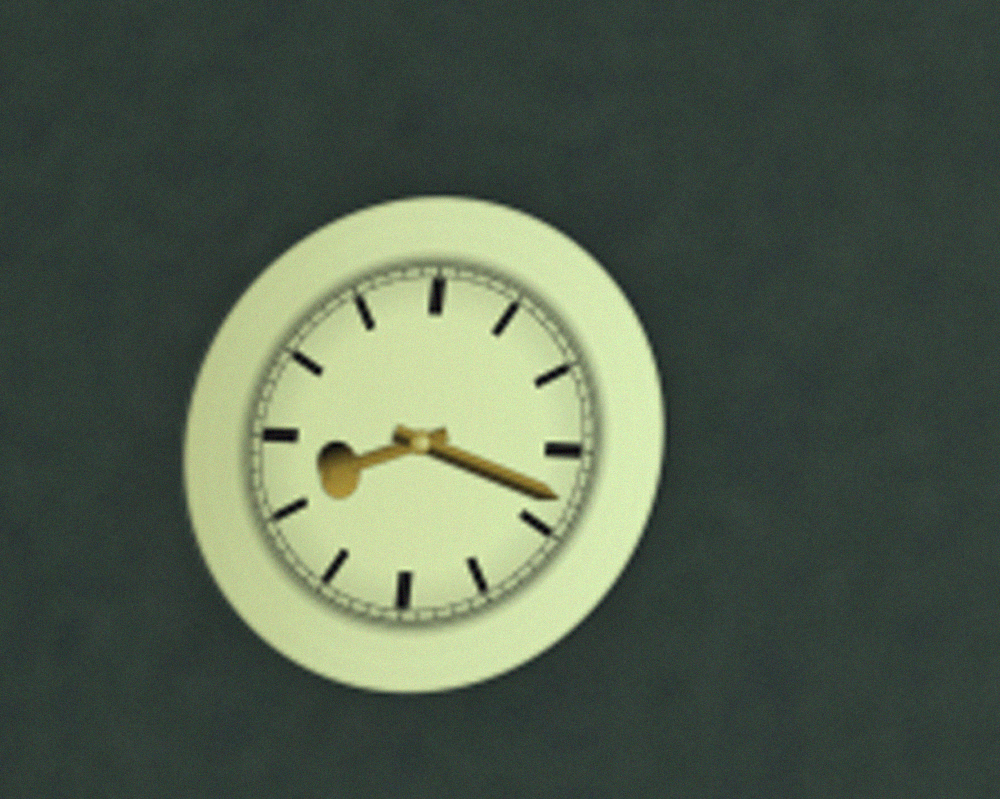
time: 8:18
